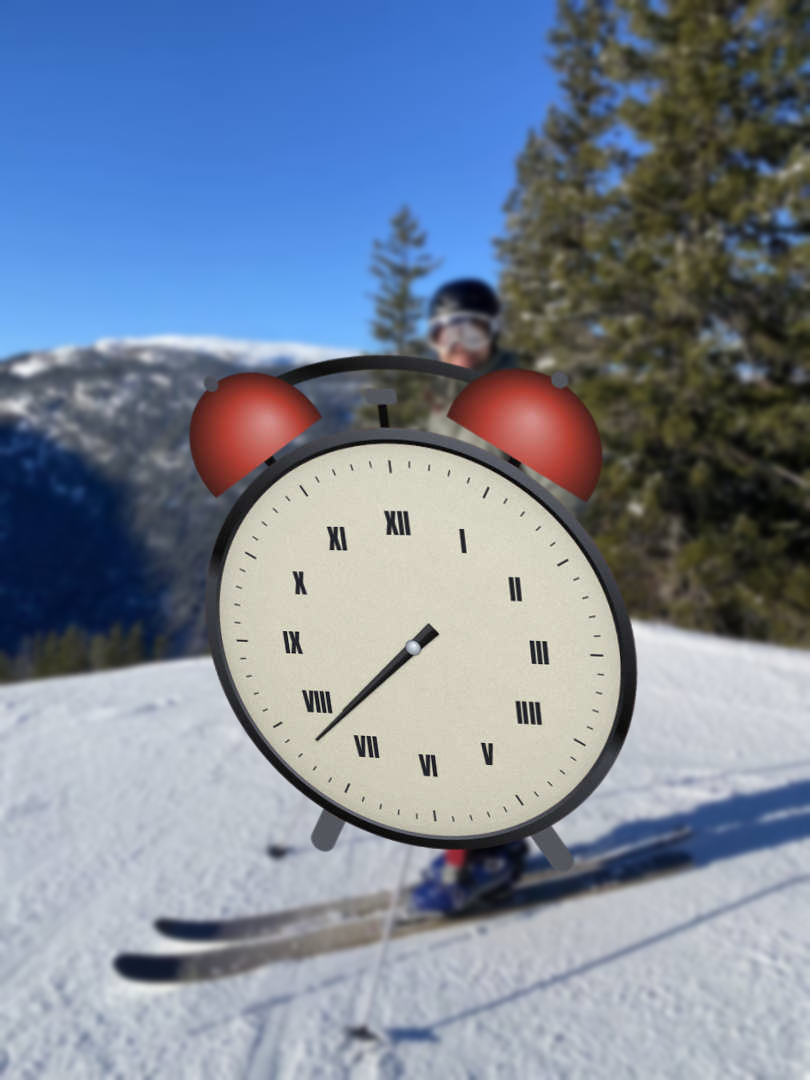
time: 7:38
